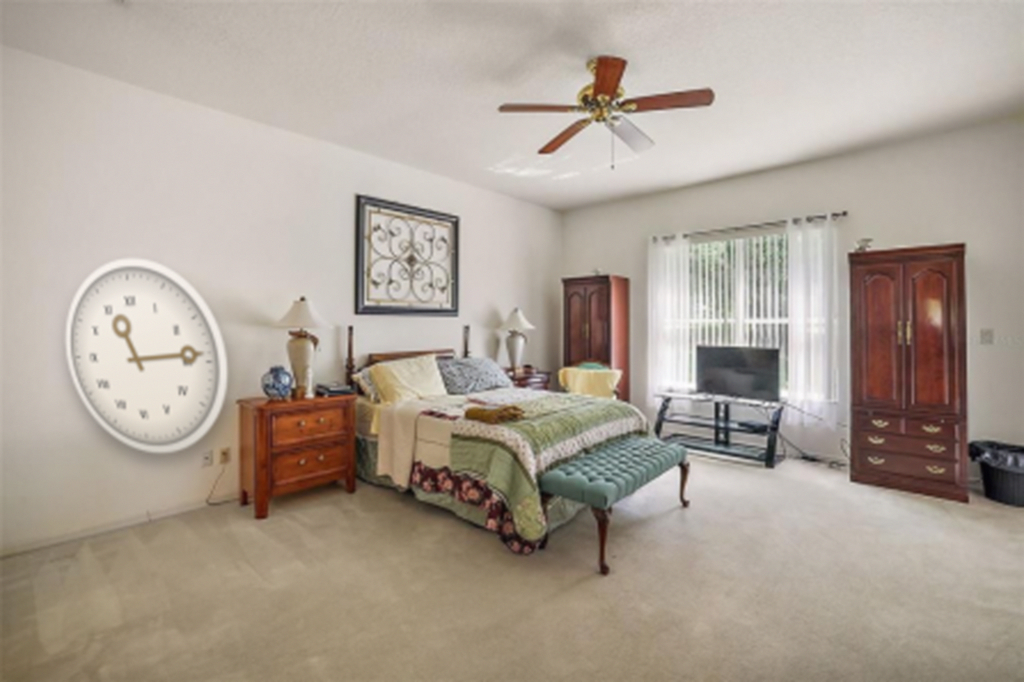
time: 11:14
